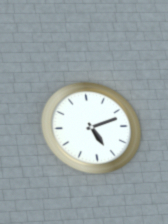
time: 5:12
